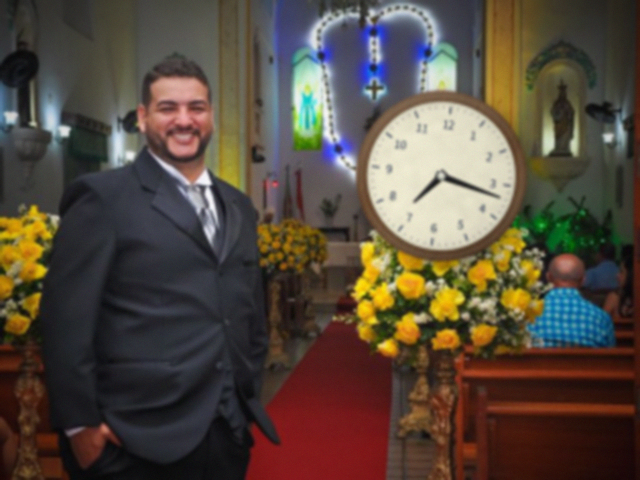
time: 7:17
